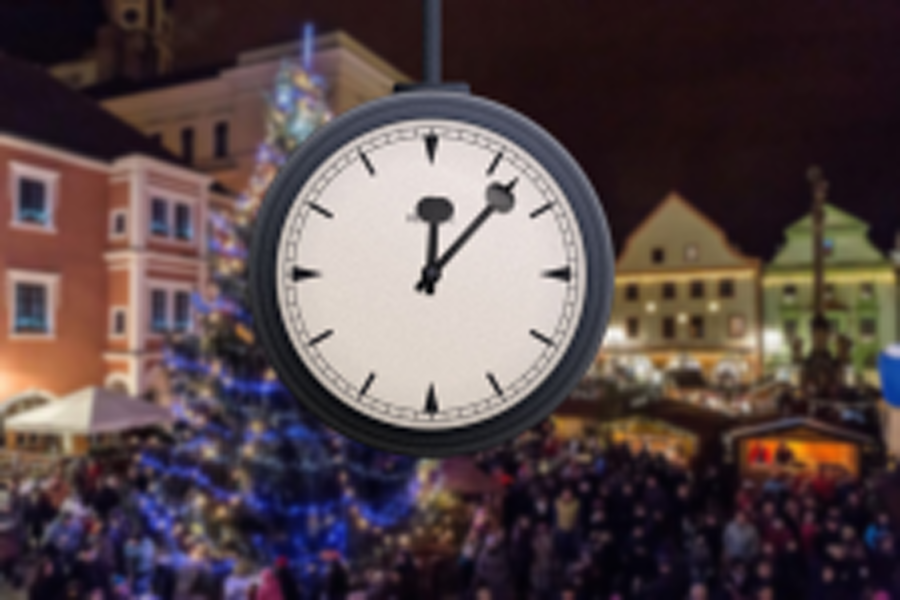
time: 12:07
